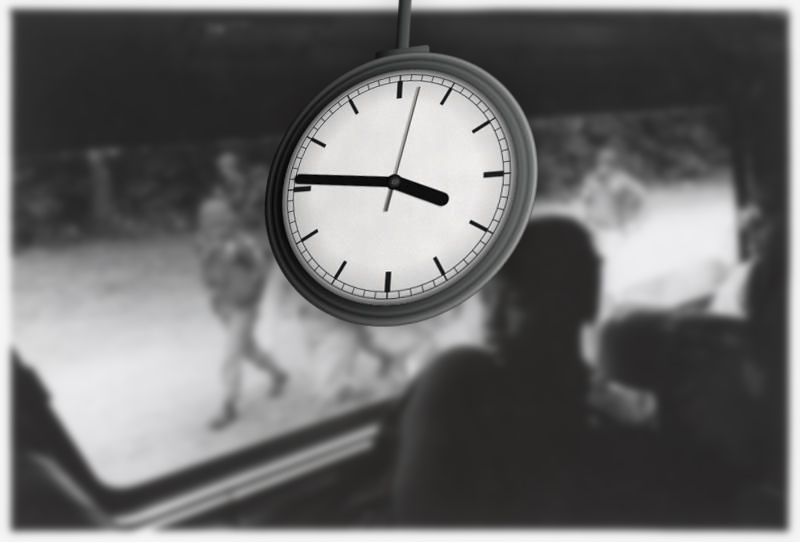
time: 3:46:02
